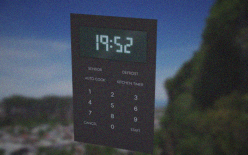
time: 19:52
